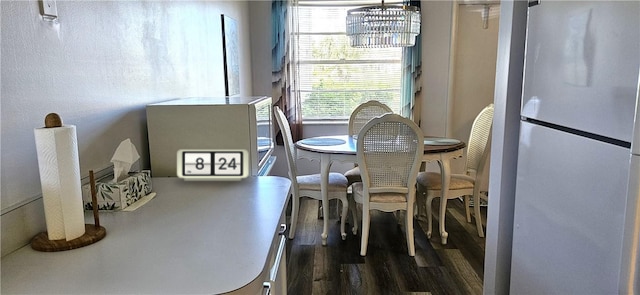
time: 8:24
